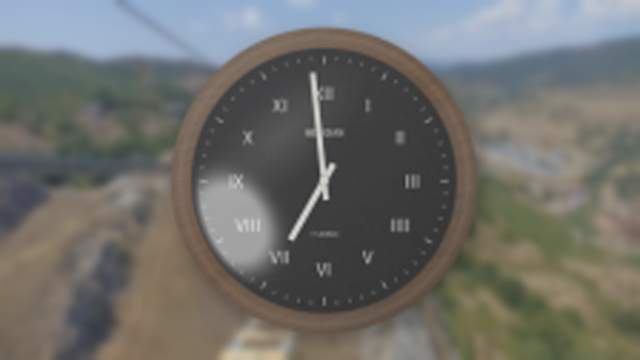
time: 6:59
